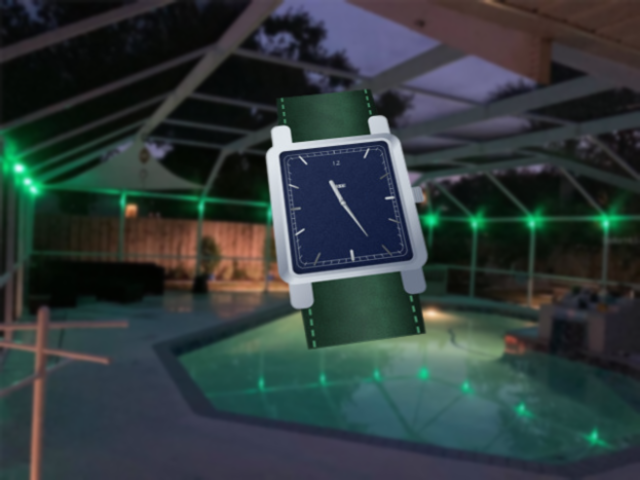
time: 11:26
